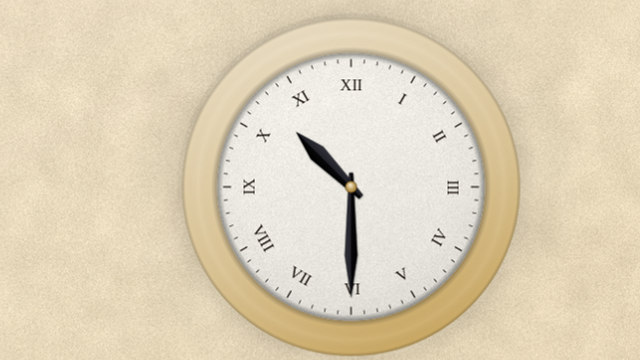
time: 10:30
